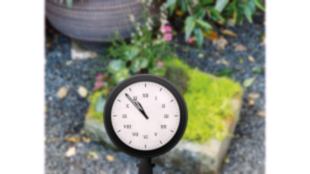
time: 10:53
